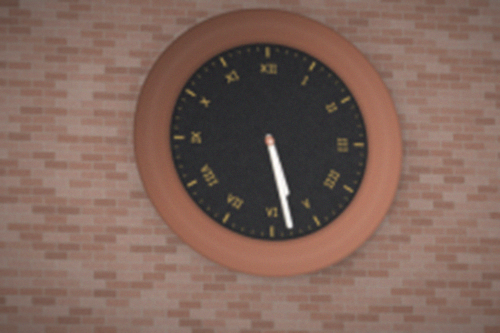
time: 5:28
